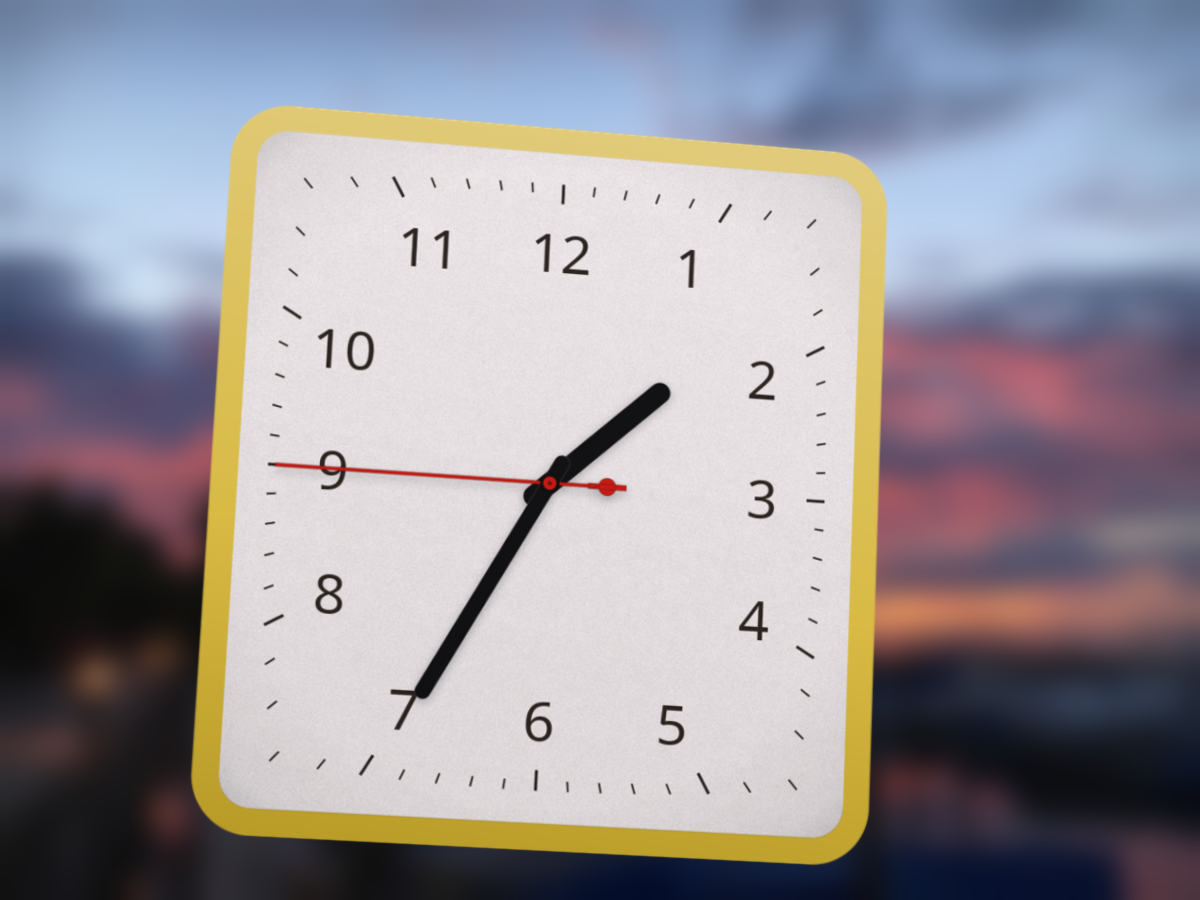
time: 1:34:45
